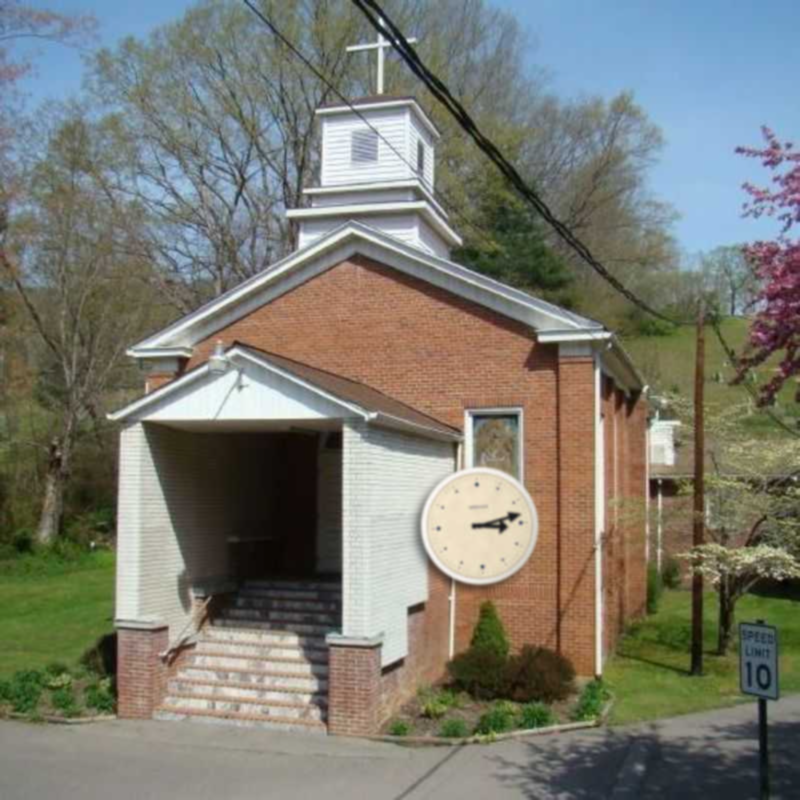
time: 3:13
